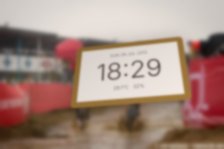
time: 18:29
